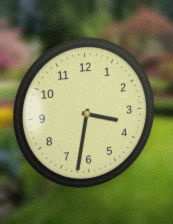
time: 3:32
